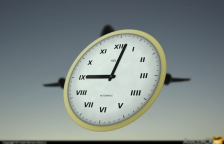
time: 9:02
